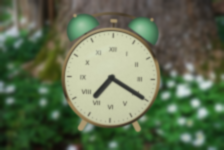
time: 7:20
